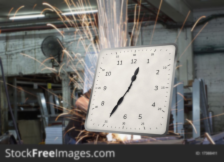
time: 12:35
